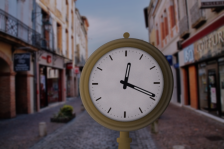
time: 12:19
